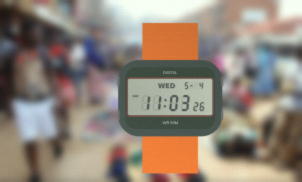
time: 11:03:26
